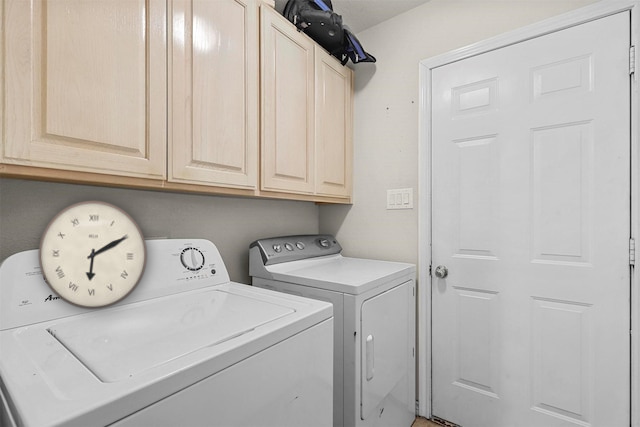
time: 6:10
